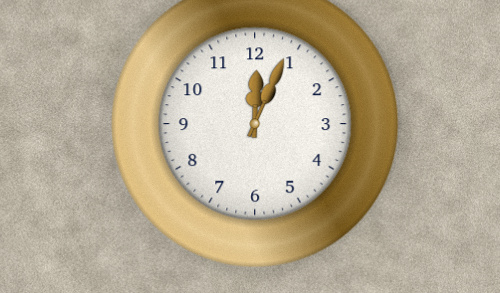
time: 12:04
